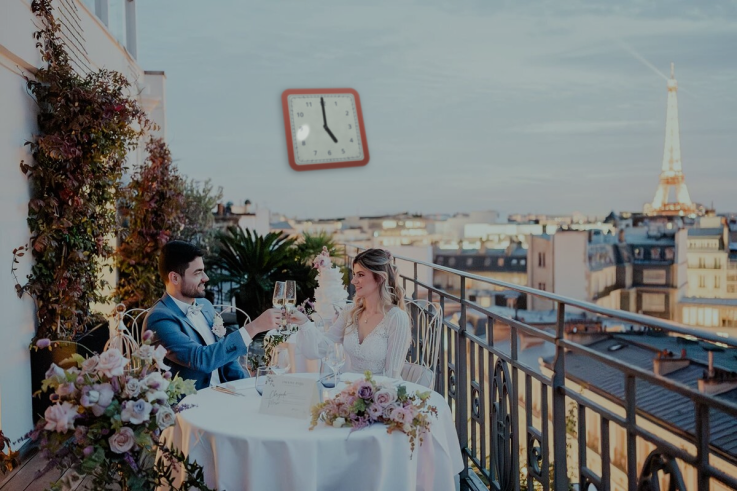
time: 5:00
